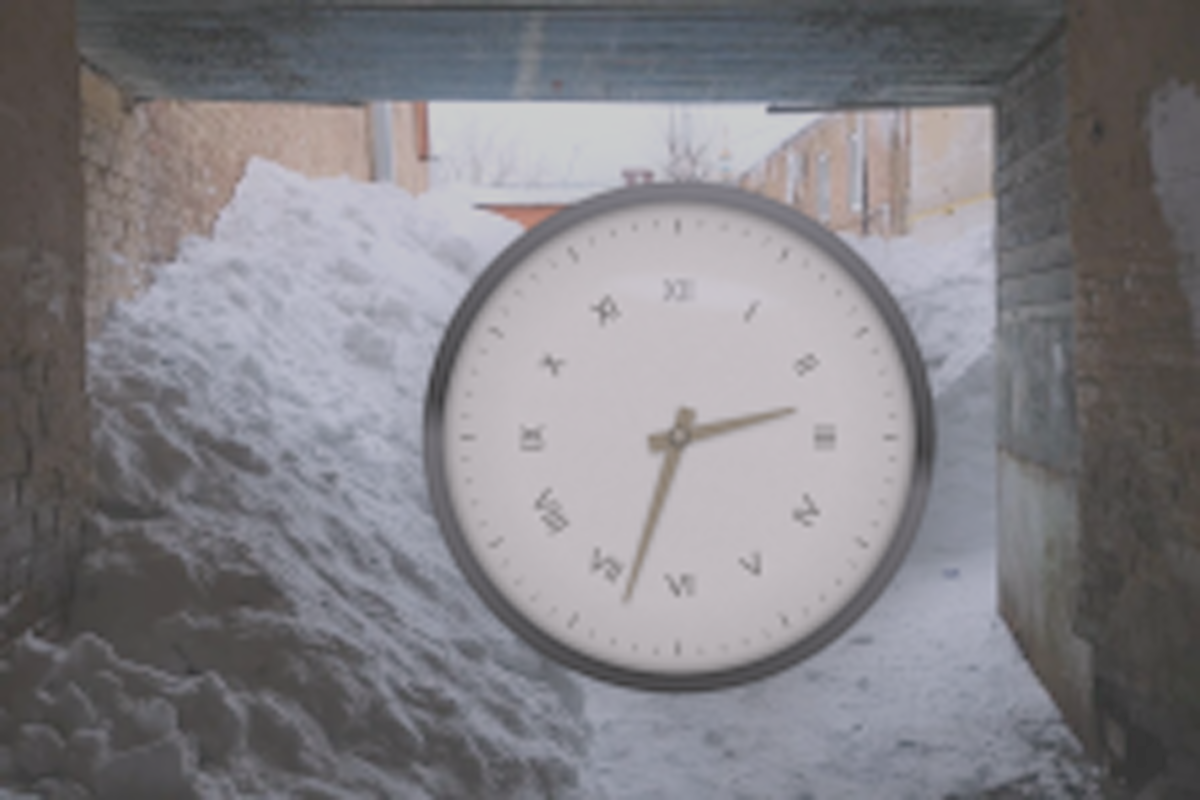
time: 2:33
